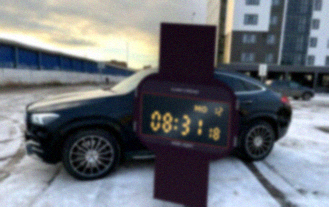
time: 8:31:18
